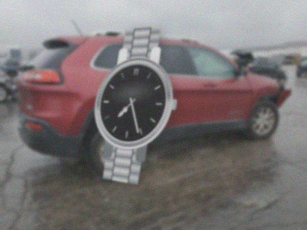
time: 7:26
